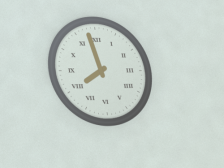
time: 7:58
